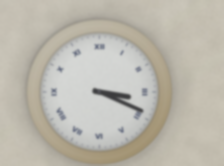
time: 3:19
